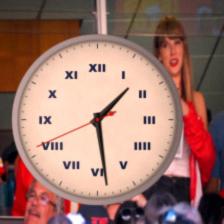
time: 1:28:41
